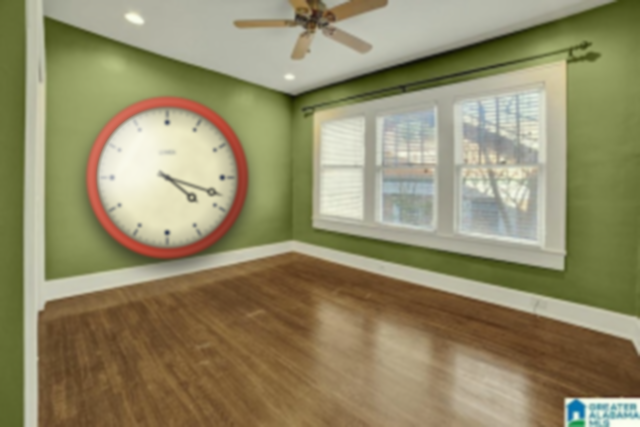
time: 4:18
